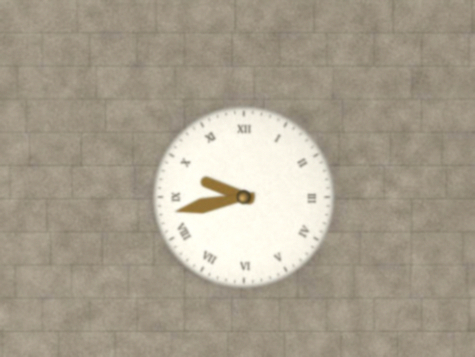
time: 9:43
